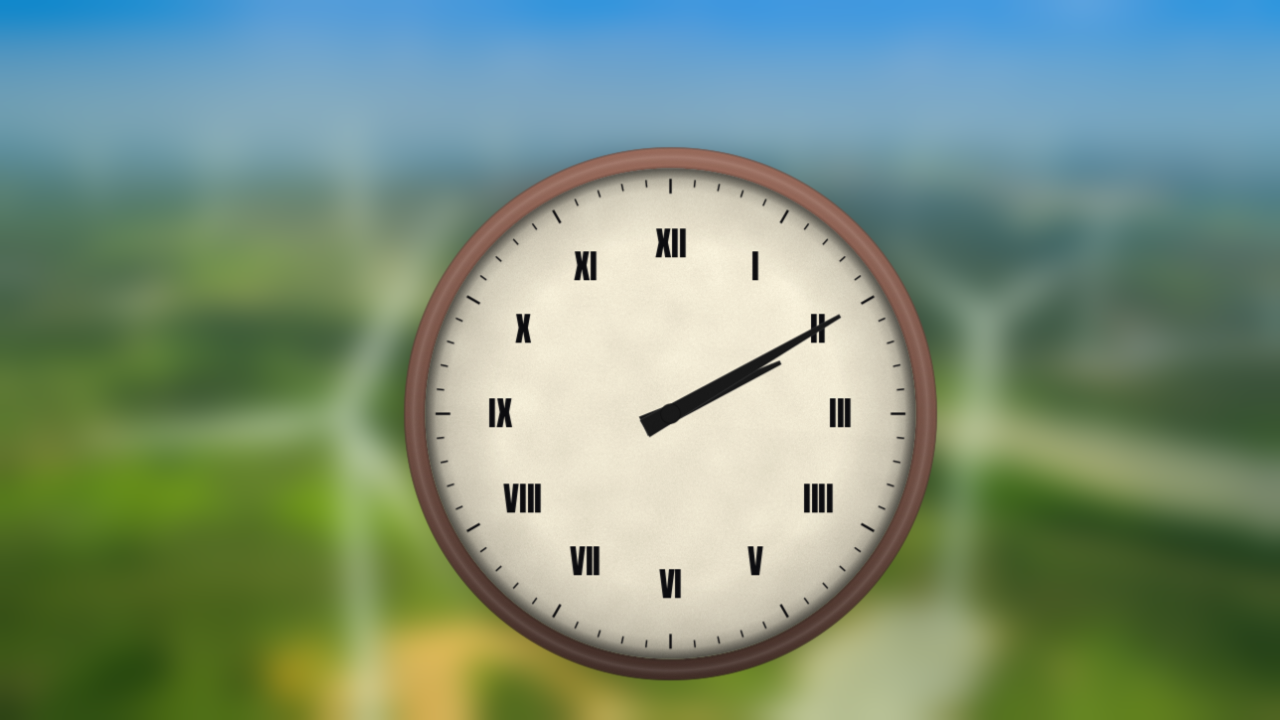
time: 2:10
